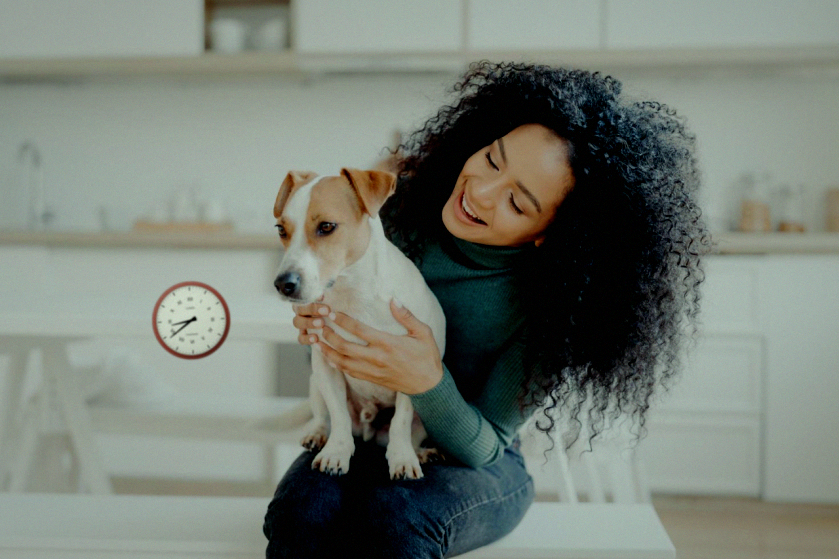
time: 8:39
